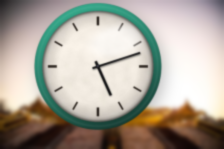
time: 5:12
